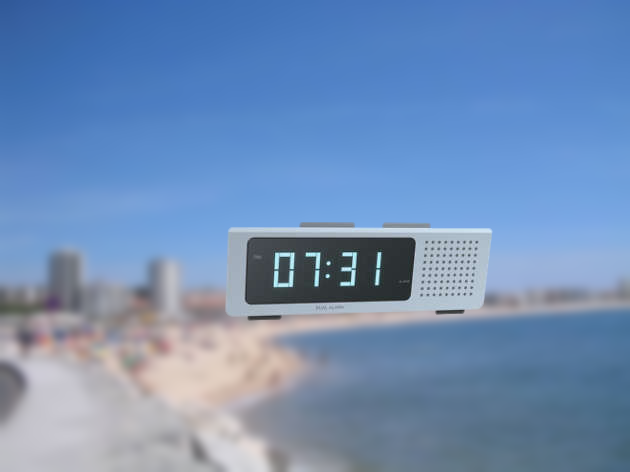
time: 7:31
